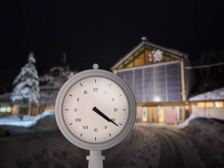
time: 4:21
